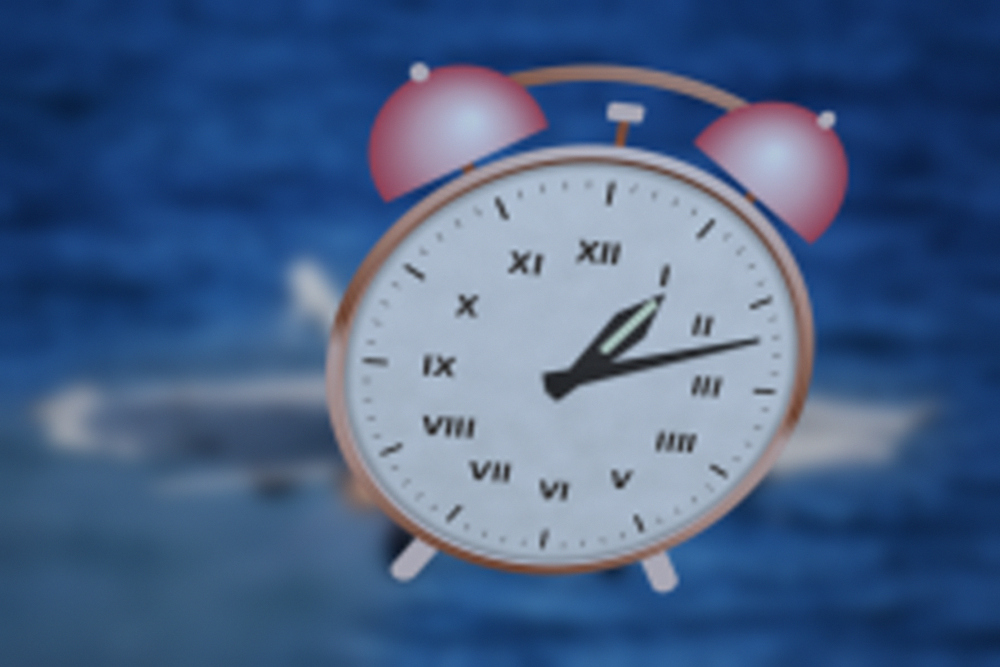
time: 1:12
